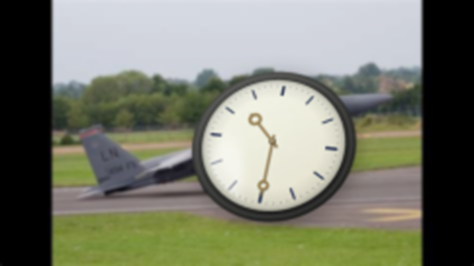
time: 10:30
